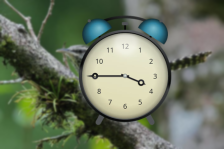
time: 3:45
